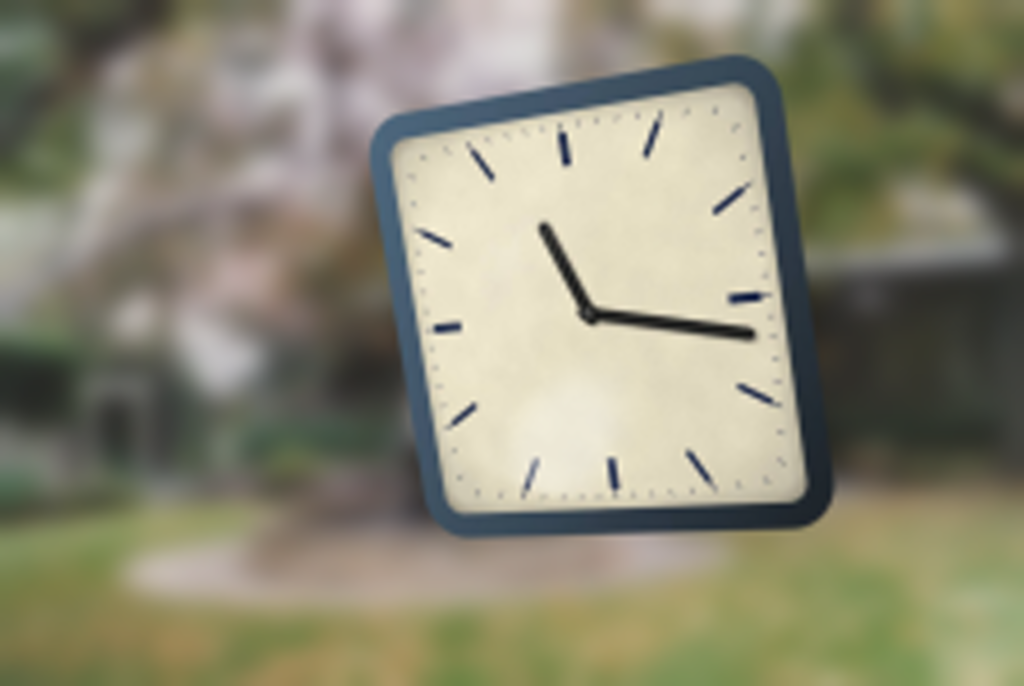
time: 11:17
